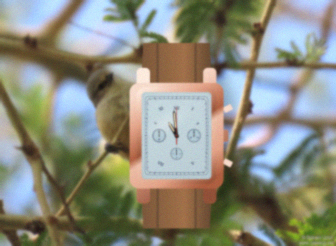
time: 10:59
